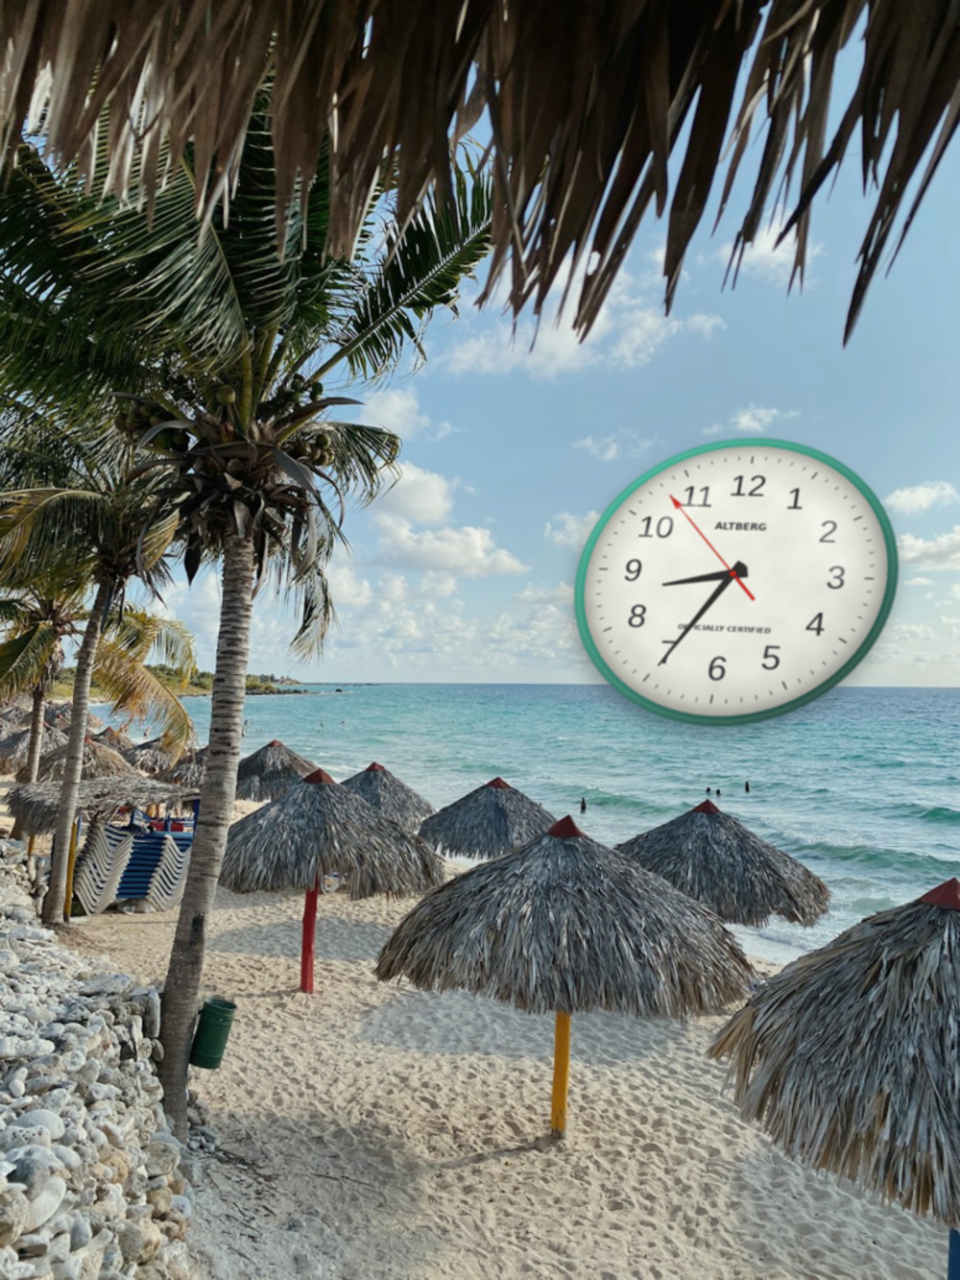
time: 8:34:53
